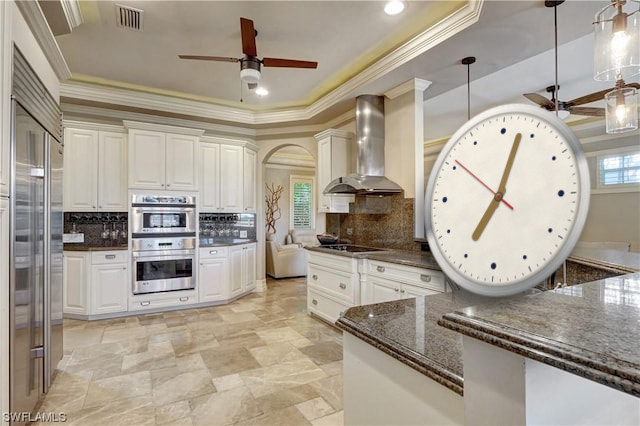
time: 7:02:51
